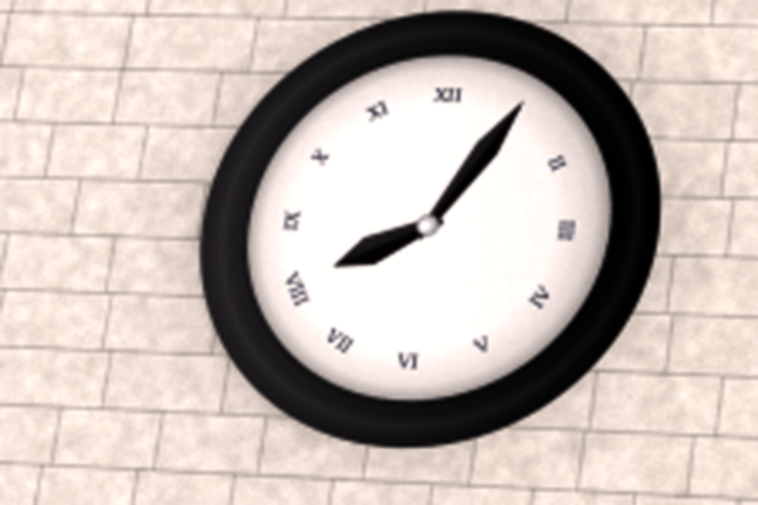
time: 8:05
